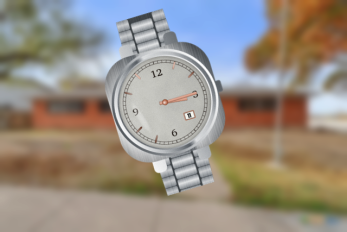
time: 3:15
